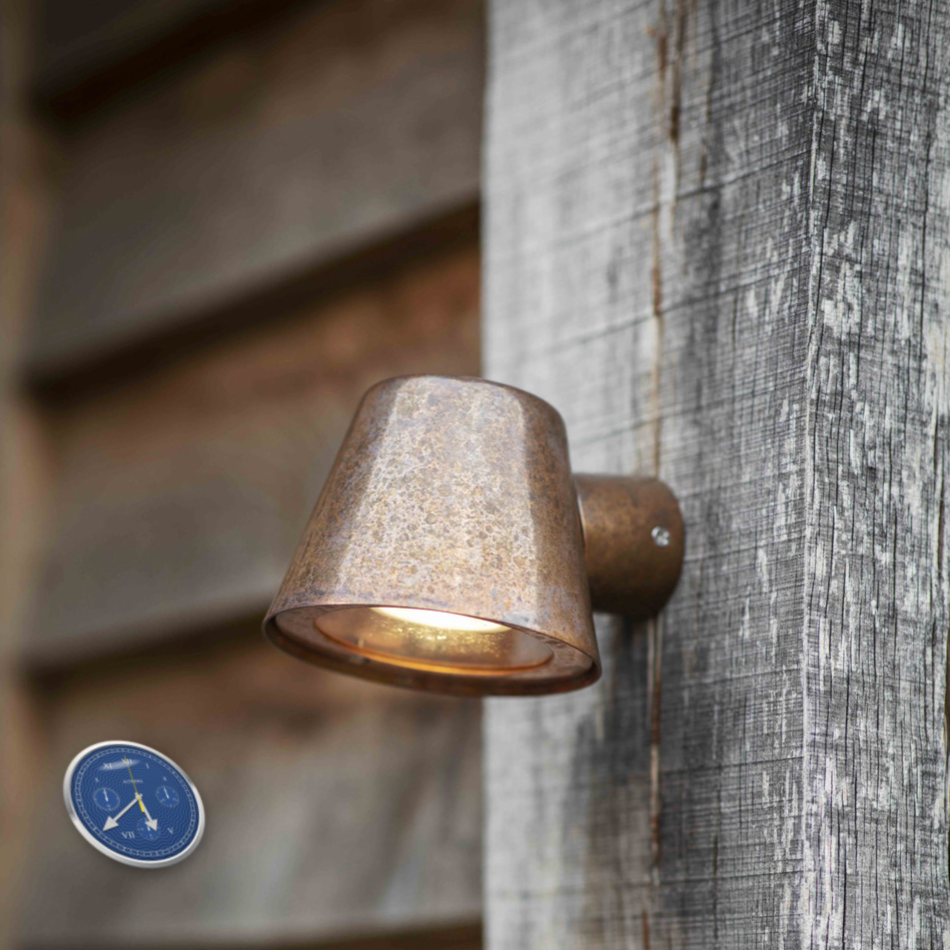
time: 5:39
